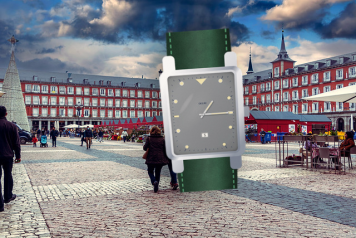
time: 1:15
